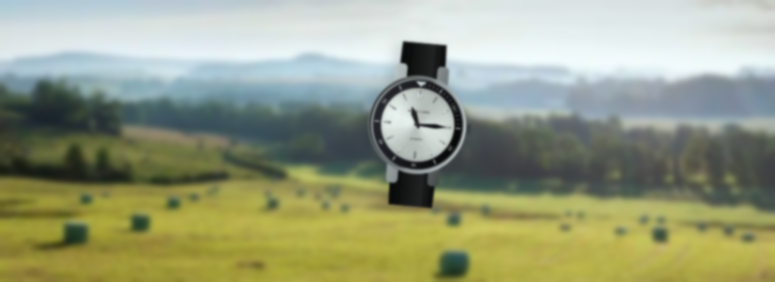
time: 11:15
